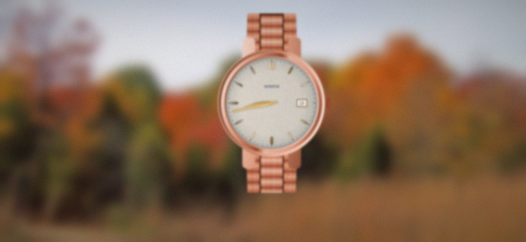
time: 8:43
